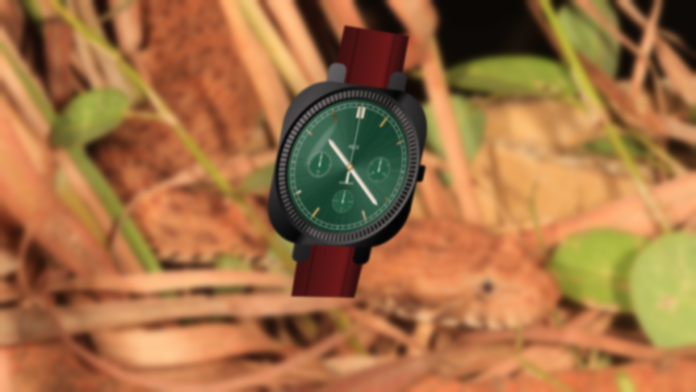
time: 10:22
